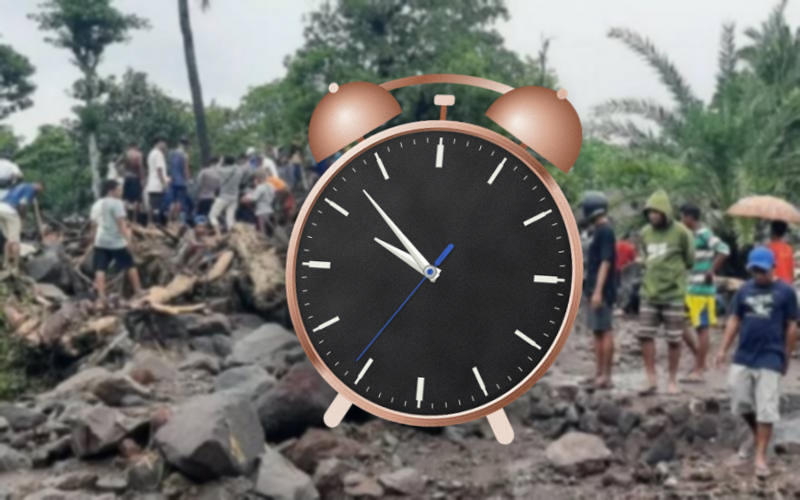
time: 9:52:36
